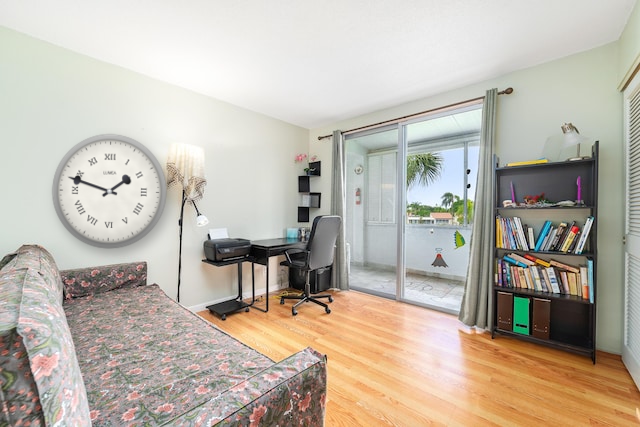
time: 1:48
